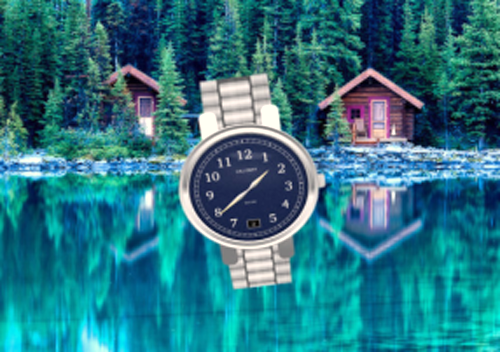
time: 1:39
